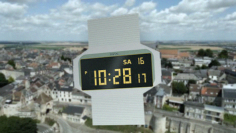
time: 10:28:17
